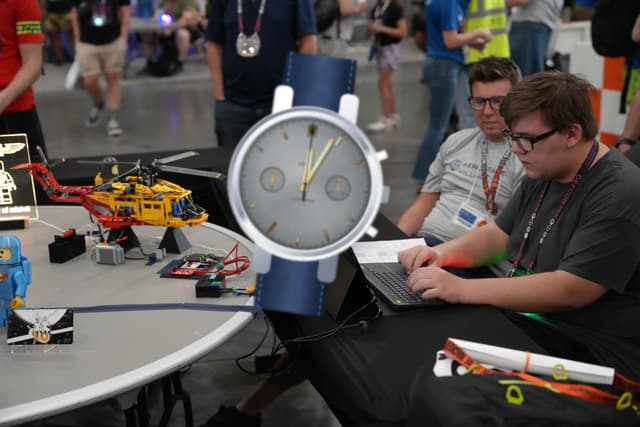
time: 12:04
